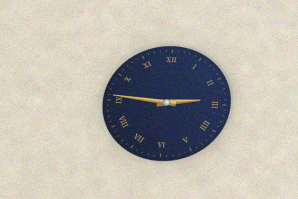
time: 2:46
